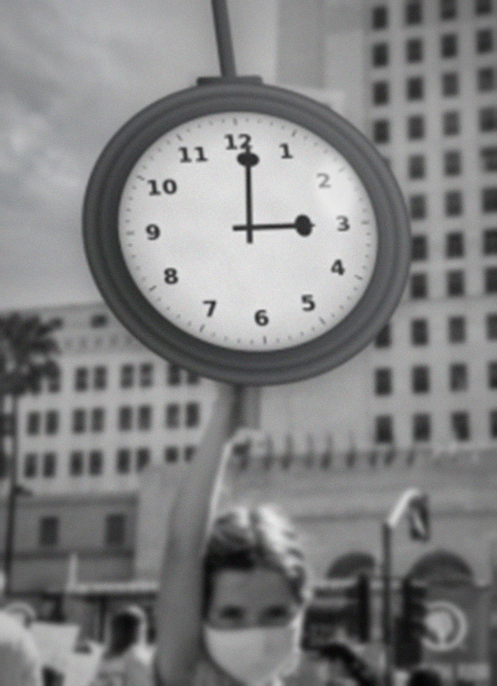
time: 3:01
